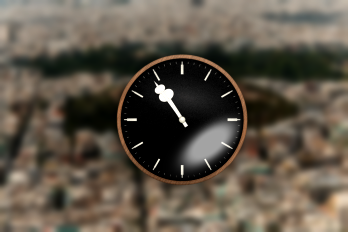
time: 10:54
